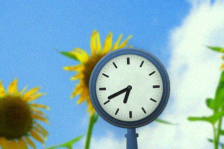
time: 6:41
